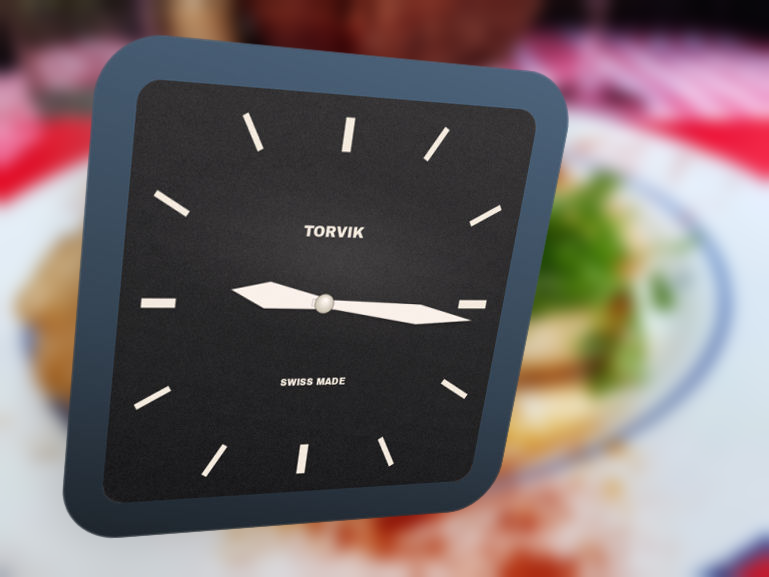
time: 9:16
